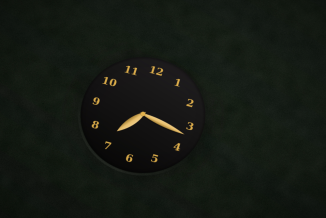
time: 7:17
